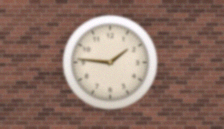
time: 1:46
